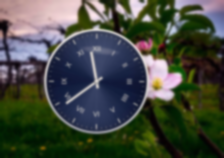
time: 11:39
